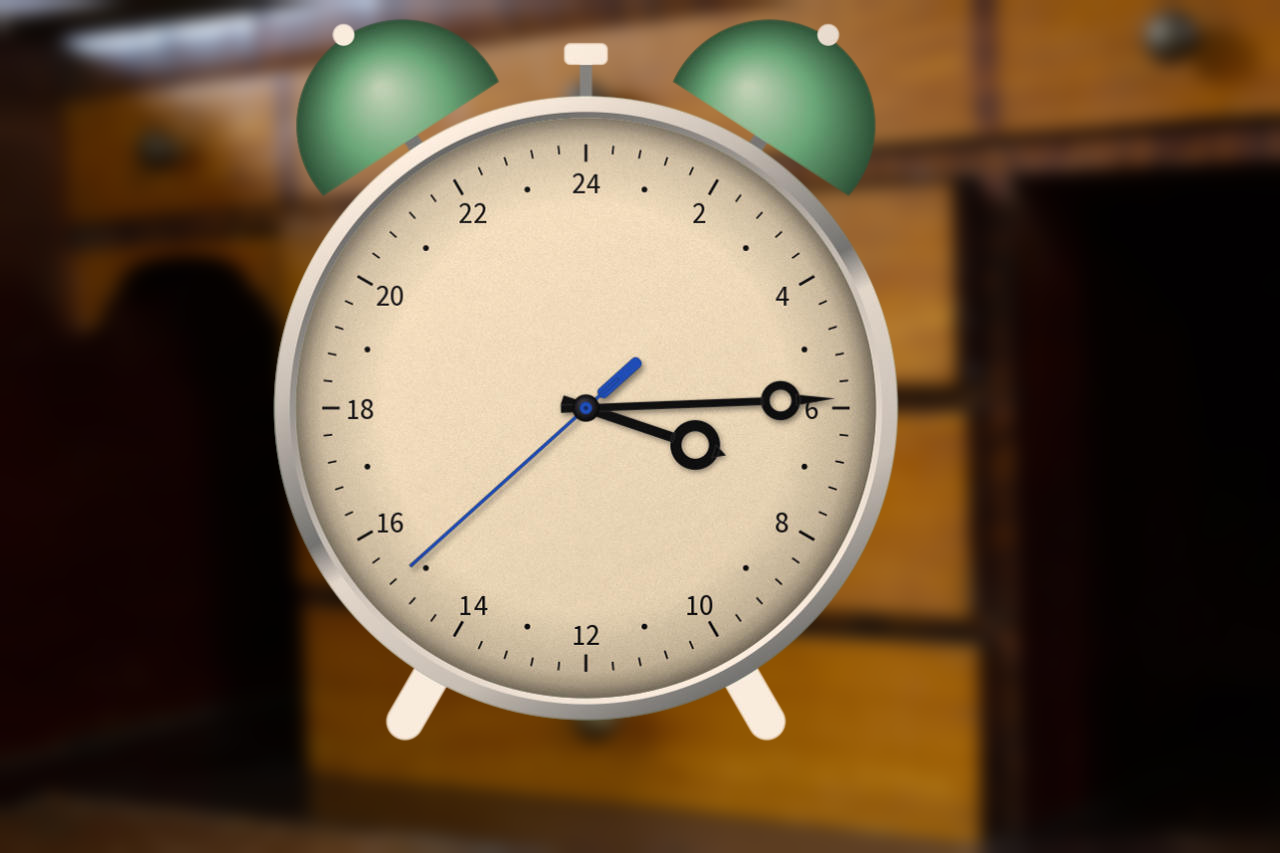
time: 7:14:38
